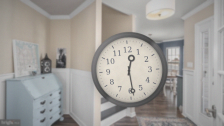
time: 12:29
